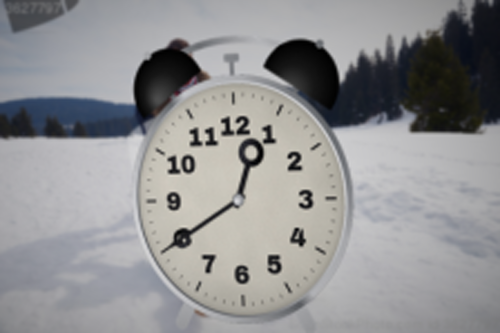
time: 12:40
